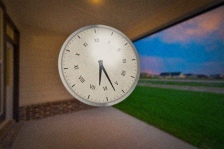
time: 6:27
